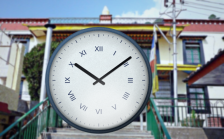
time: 10:09
